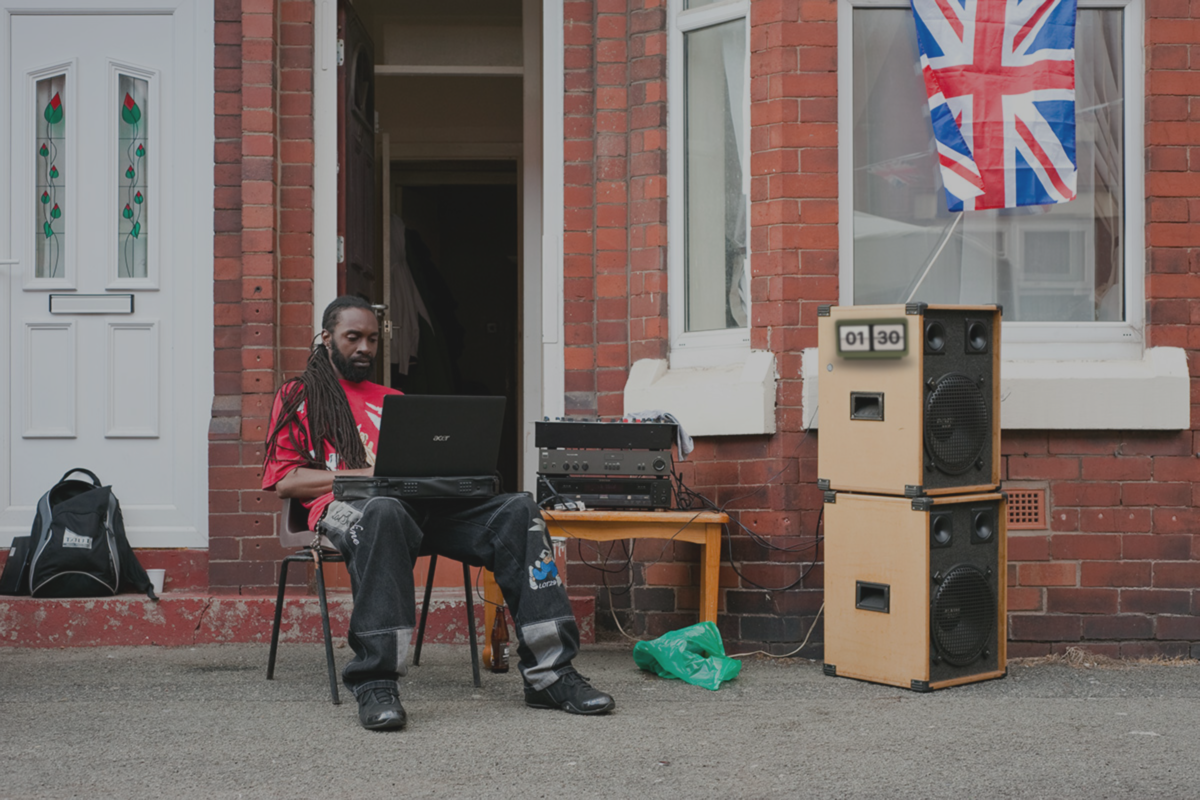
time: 1:30
